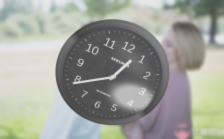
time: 12:39
